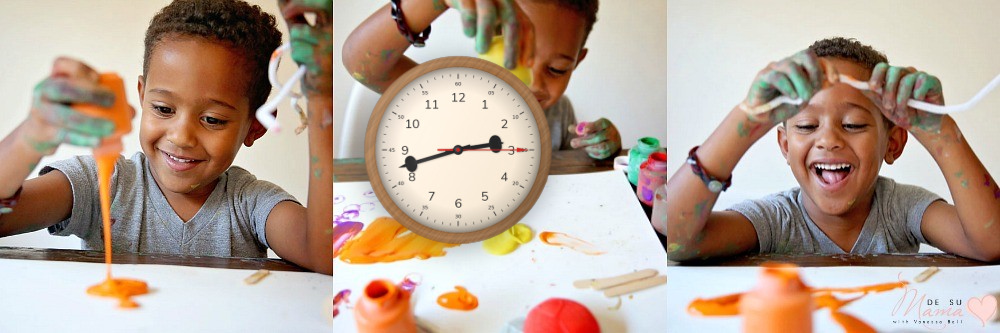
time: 2:42:15
